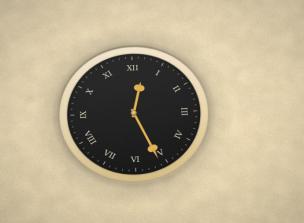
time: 12:26
